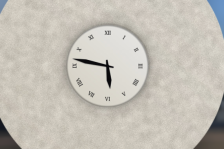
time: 5:47
